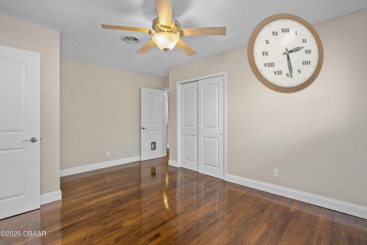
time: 2:29
